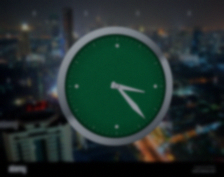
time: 3:23
